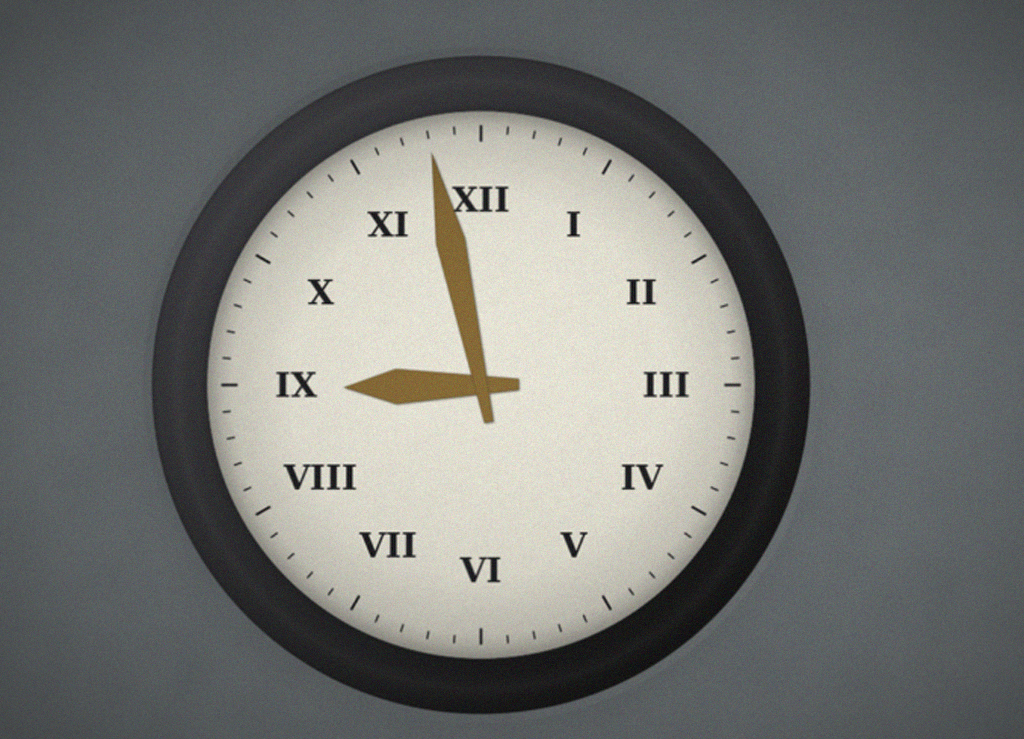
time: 8:58
